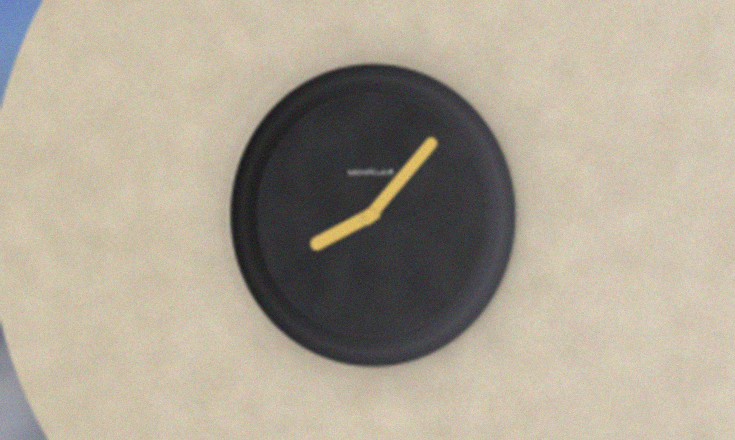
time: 8:07
